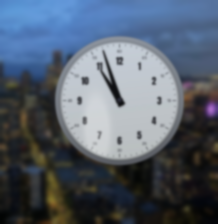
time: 10:57
